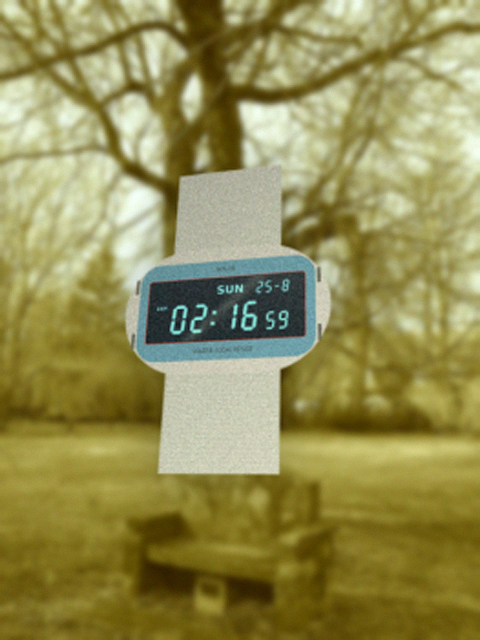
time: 2:16:59
